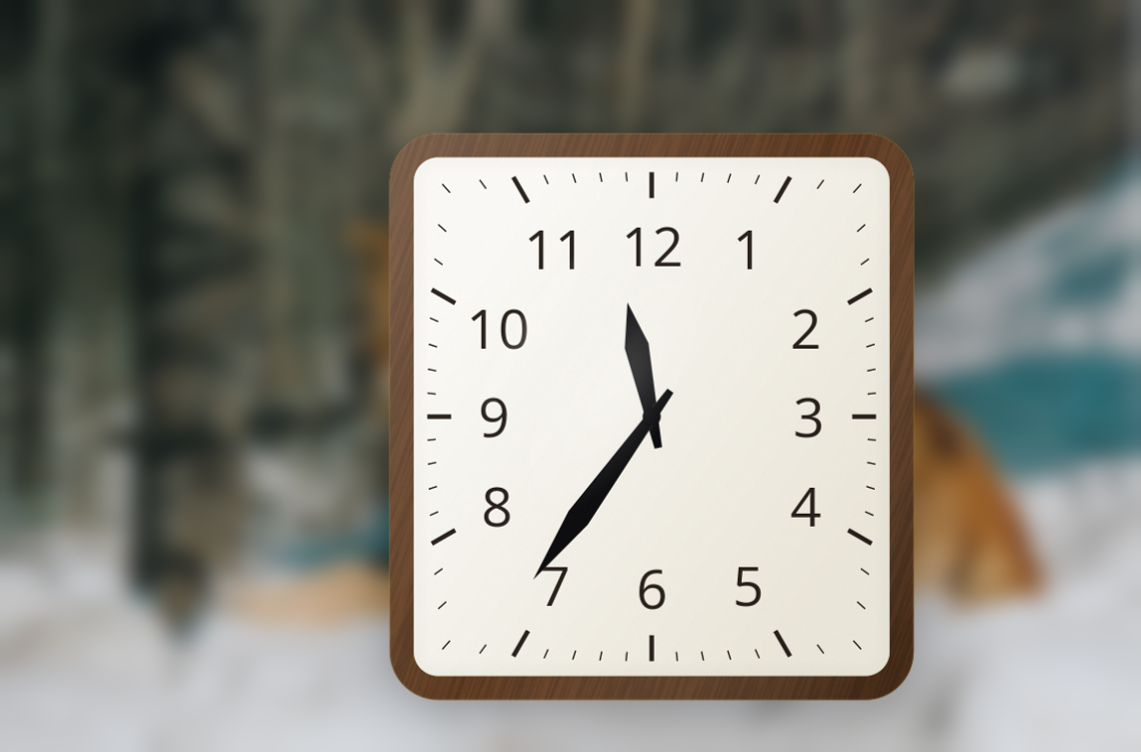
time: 11:36
